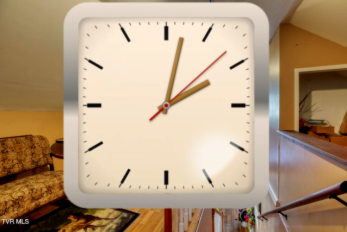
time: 2:02:08
